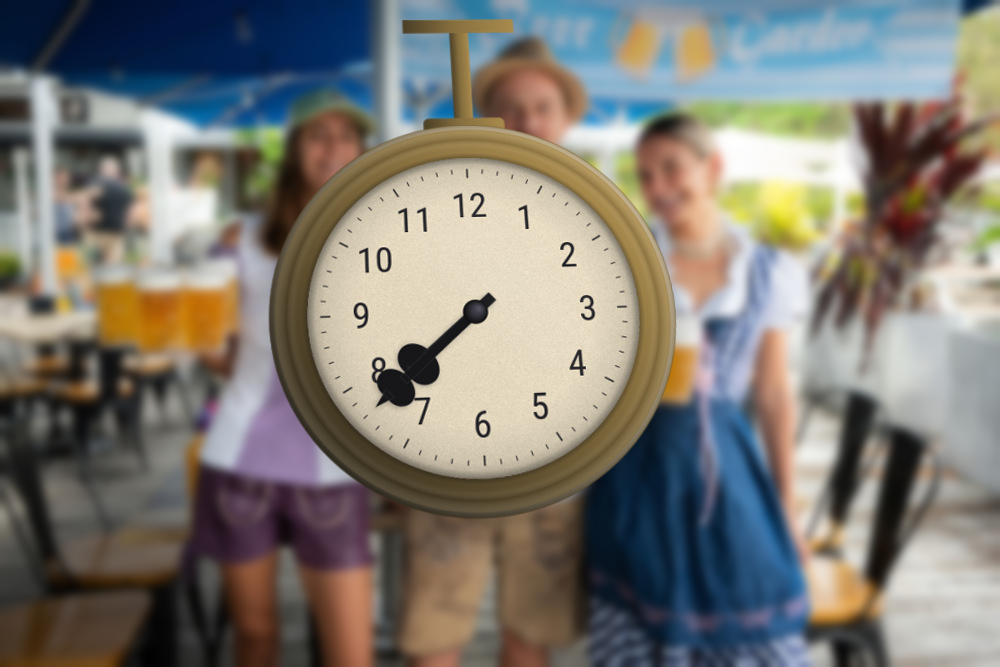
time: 7:38
